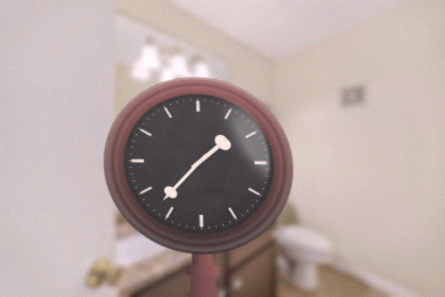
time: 1:37
